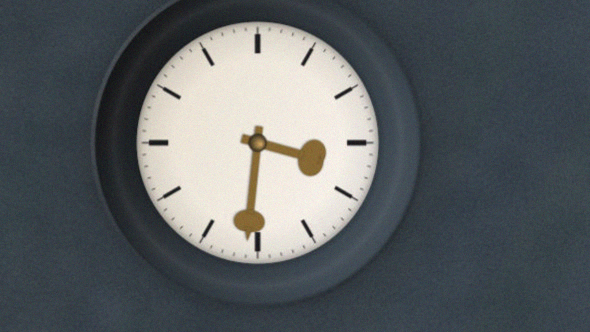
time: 3:31
